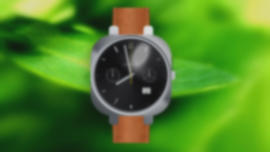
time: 7:58
